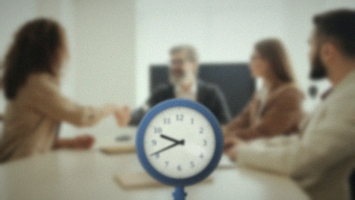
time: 9:41
